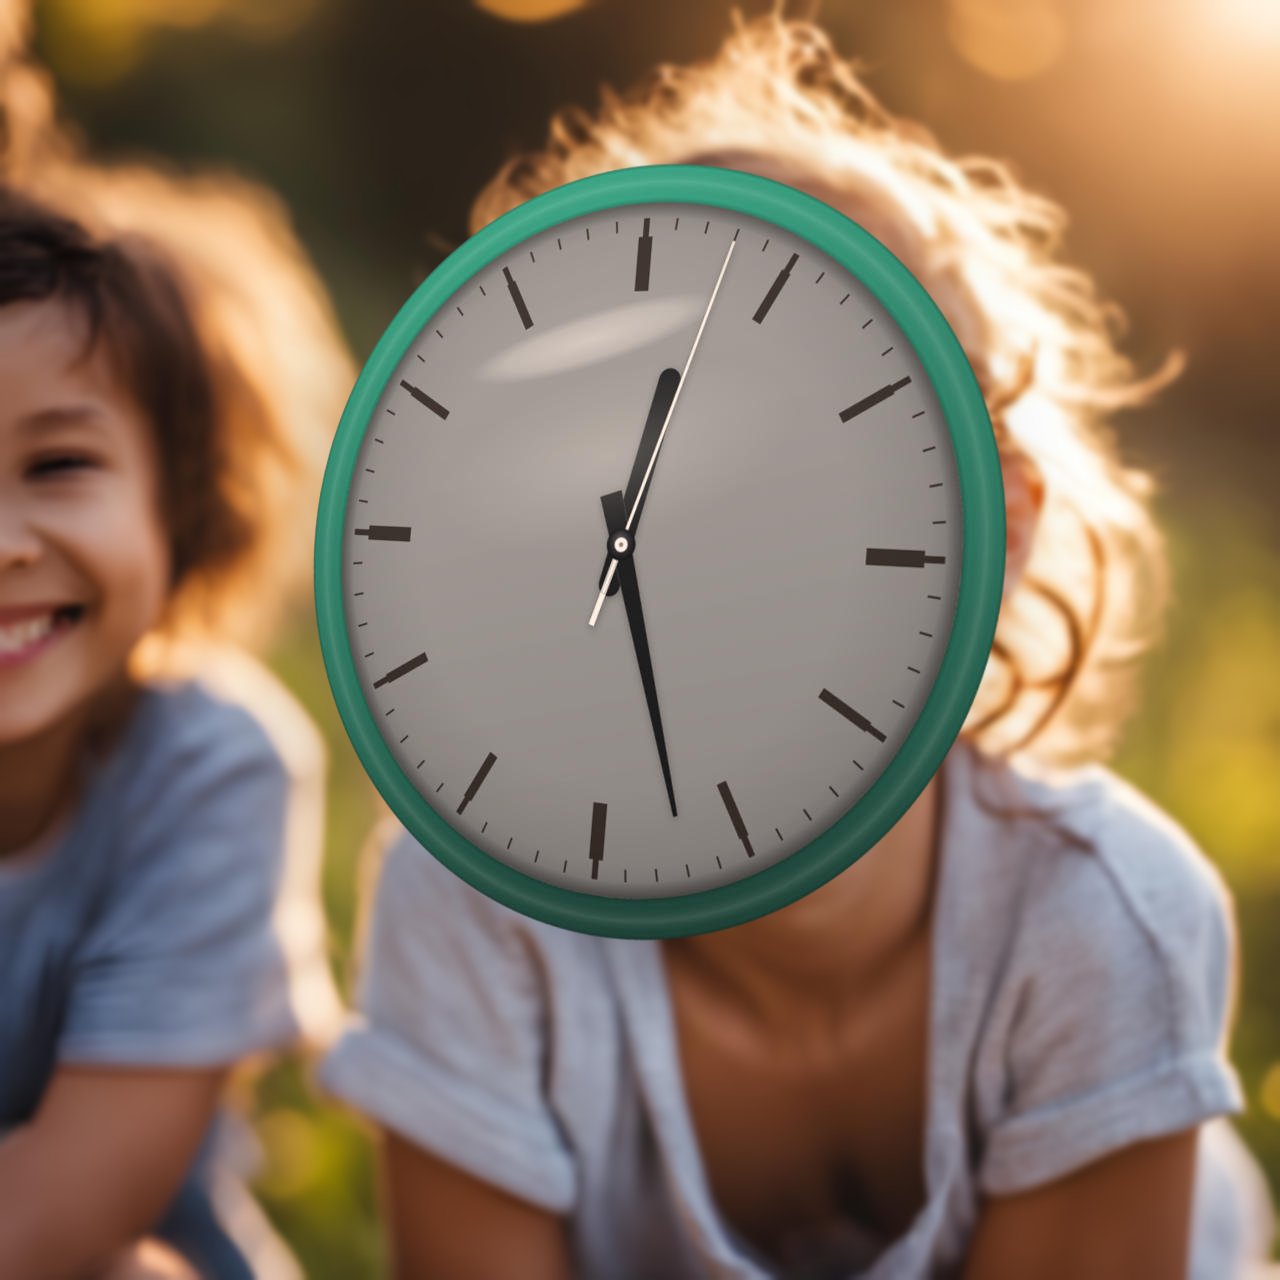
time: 12:27:03
